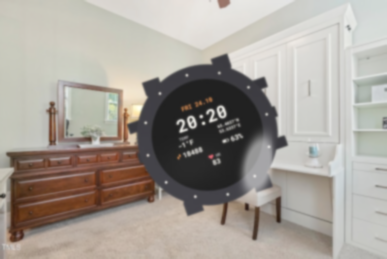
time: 20:20
